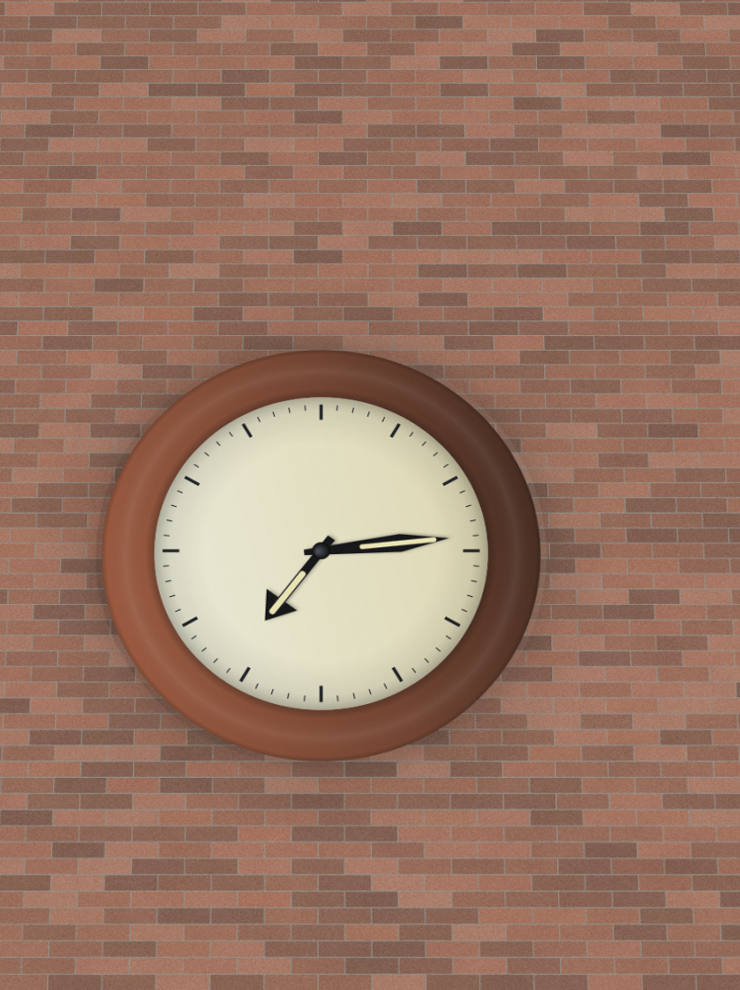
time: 7:14
